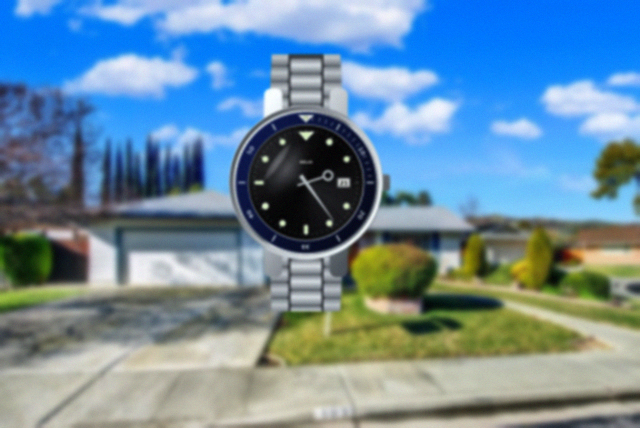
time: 2:24
